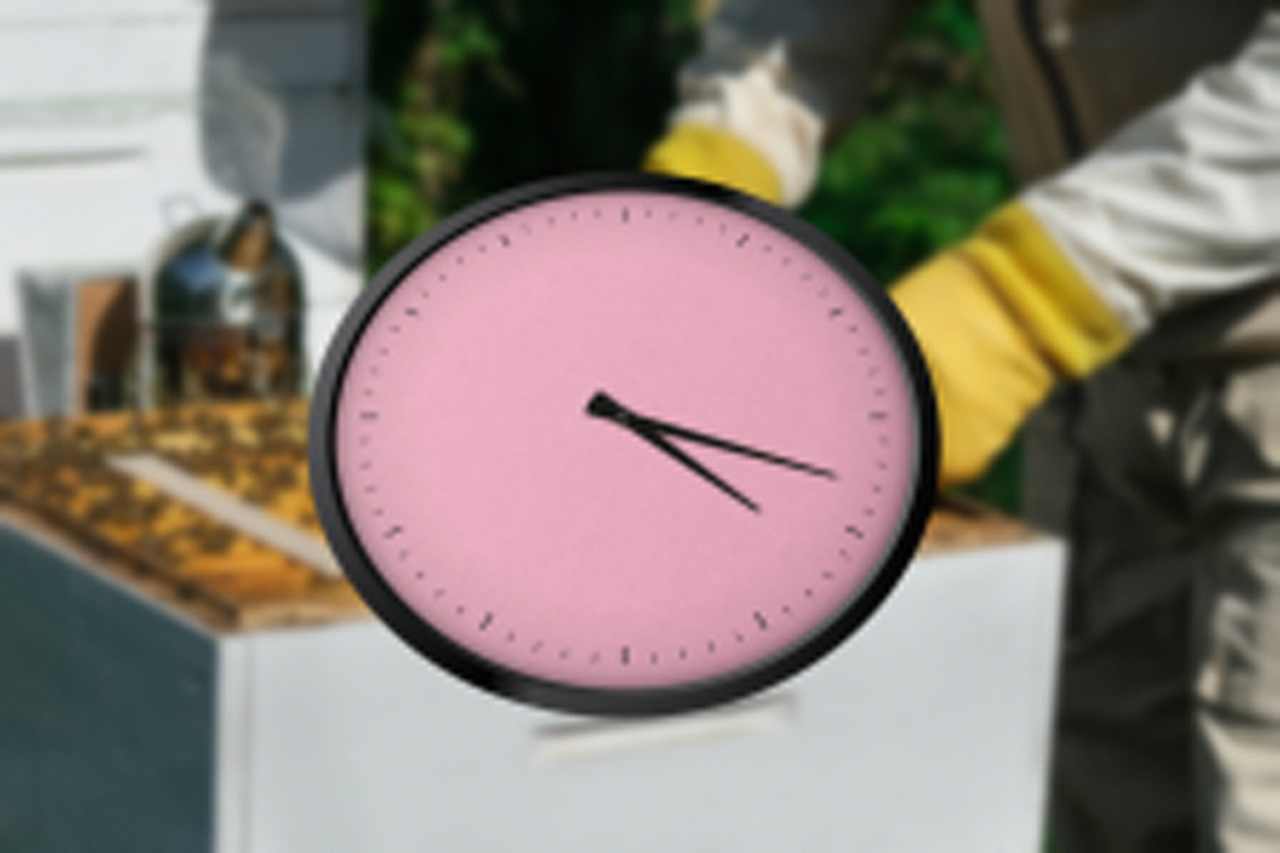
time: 4:18
